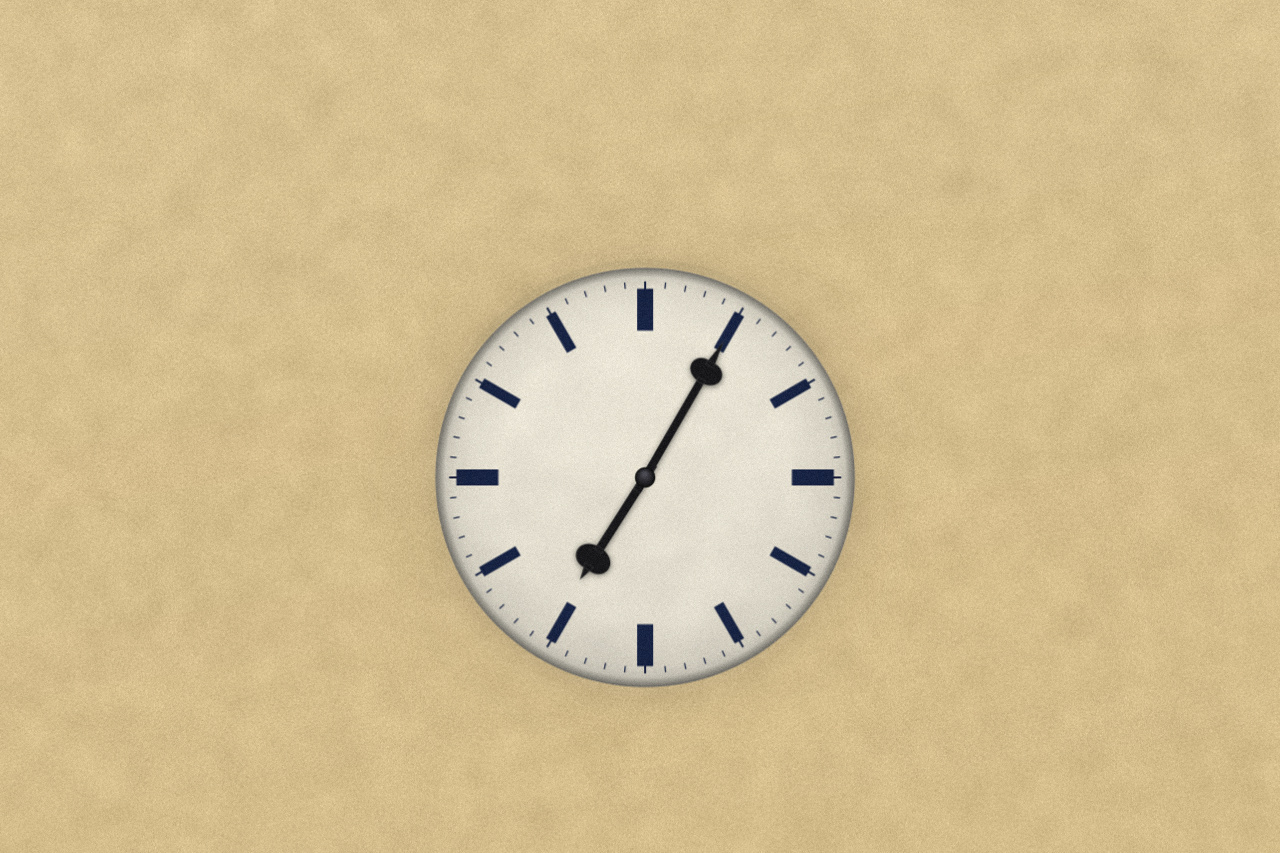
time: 7:05
